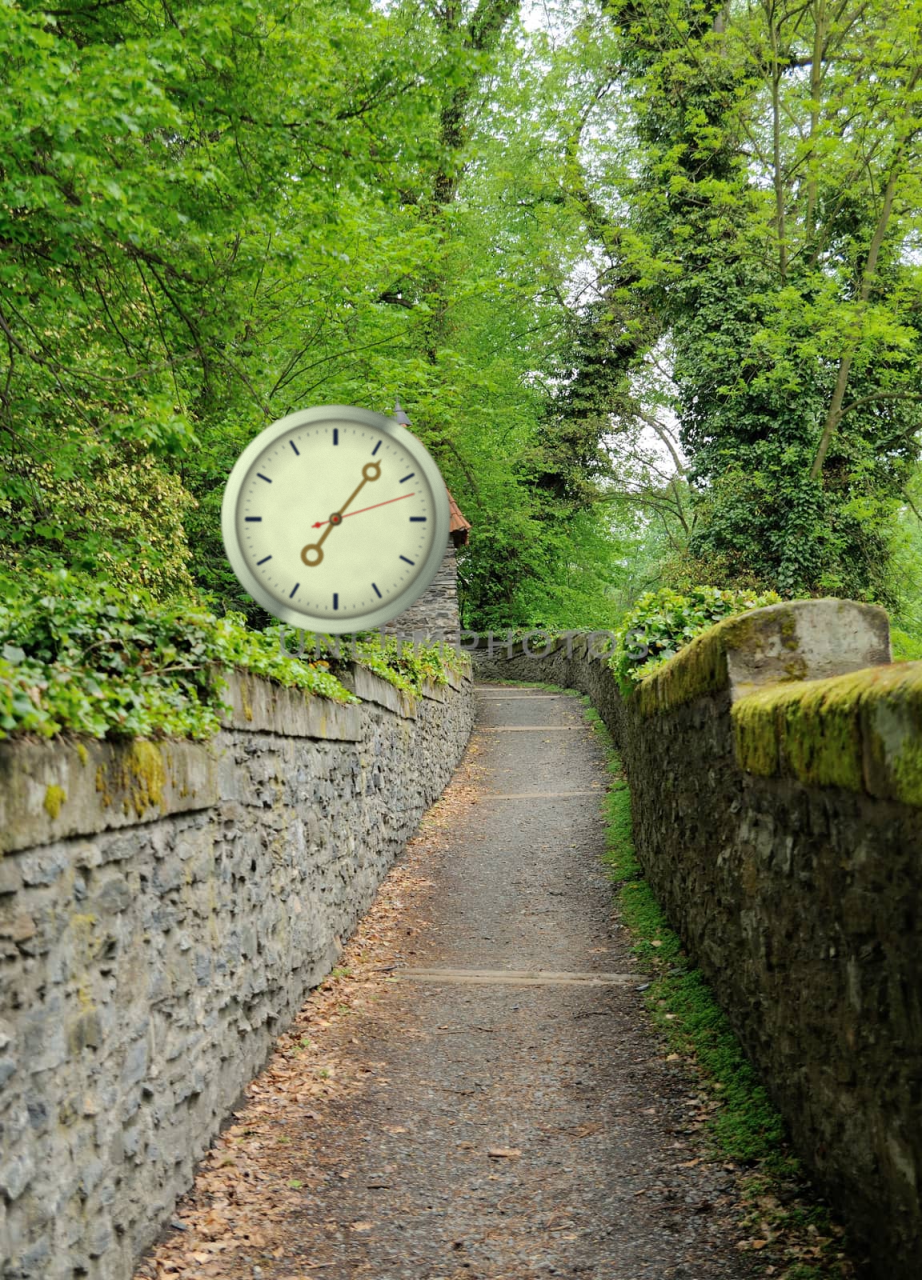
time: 7:06:12
